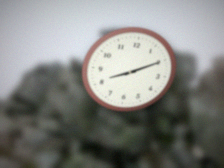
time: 8:10
